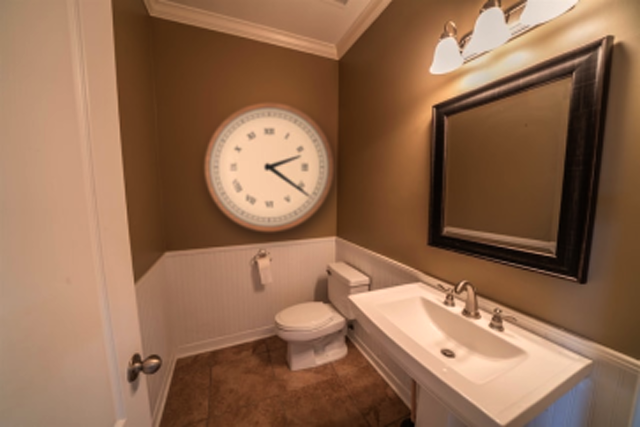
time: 2:21
